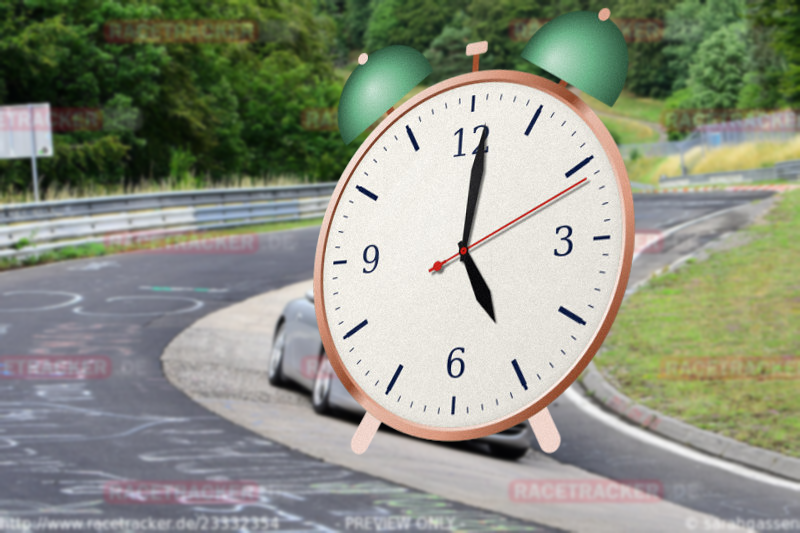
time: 5:01:11
